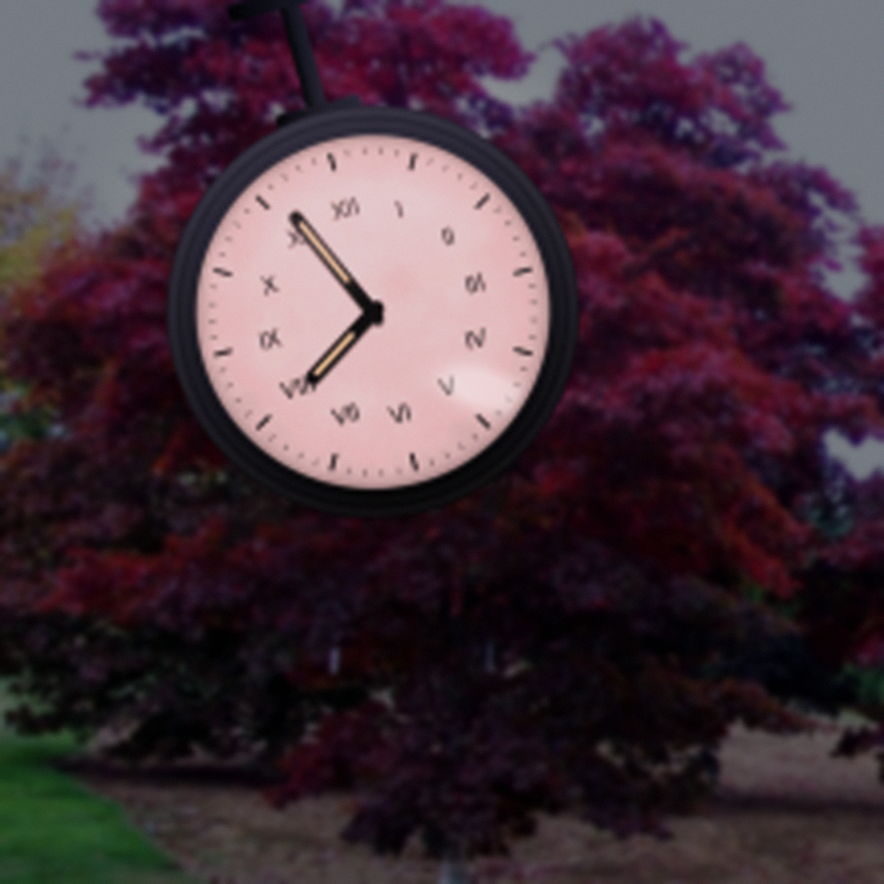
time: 7:56
